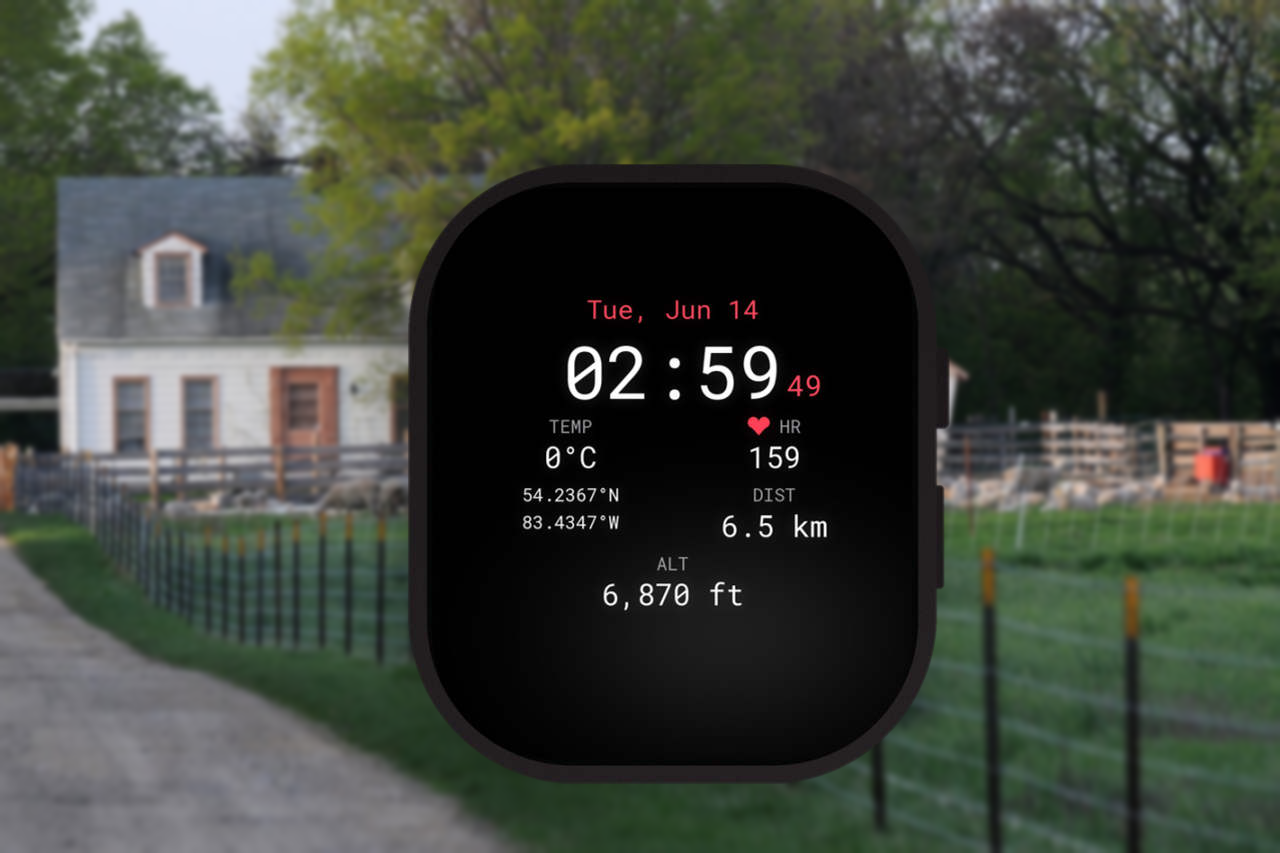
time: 2:59:49
